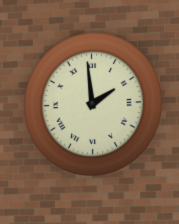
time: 1:59
